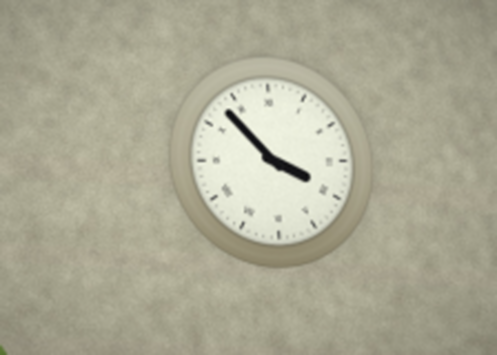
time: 3:53
